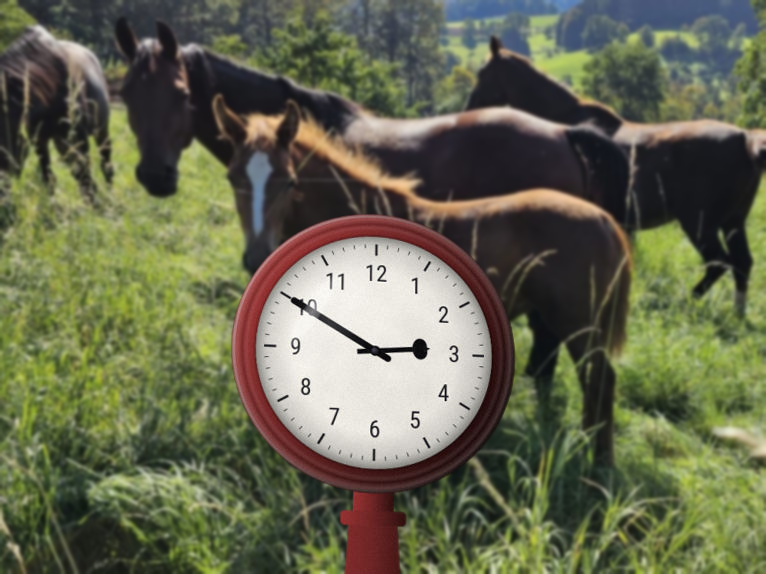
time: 2:50
